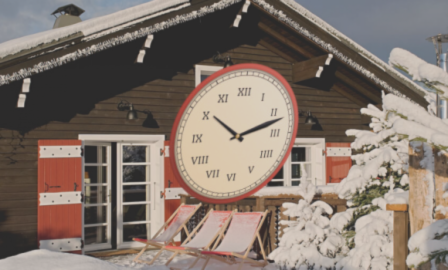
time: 10:12
